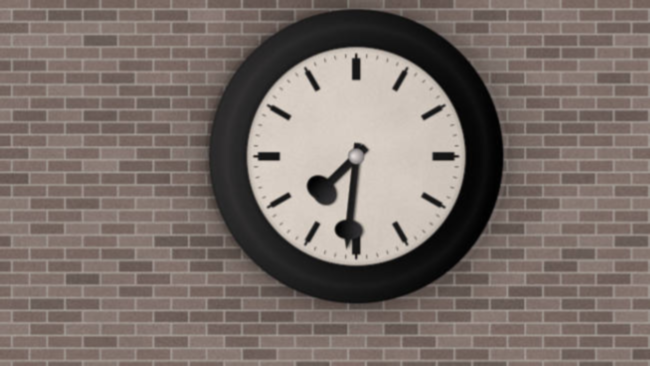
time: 7:31
